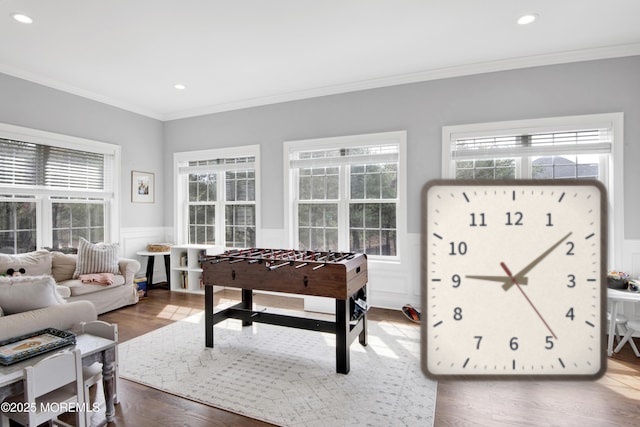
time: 9:08:24
